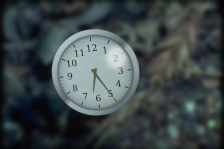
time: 6:25
